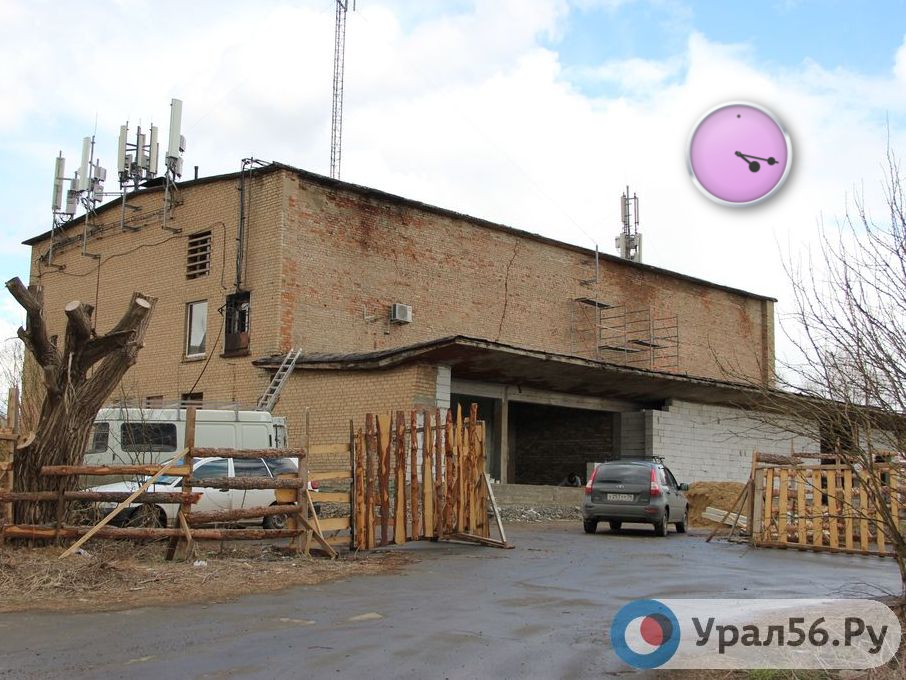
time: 4:17
